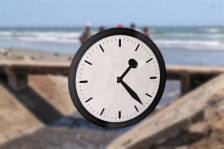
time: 1:23
